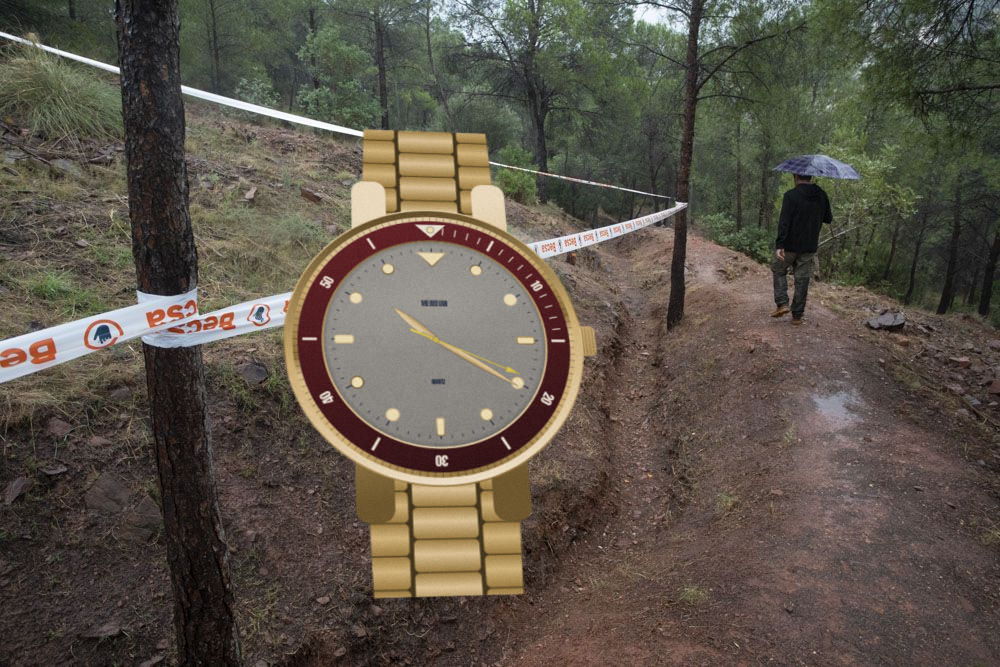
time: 10:20:19
